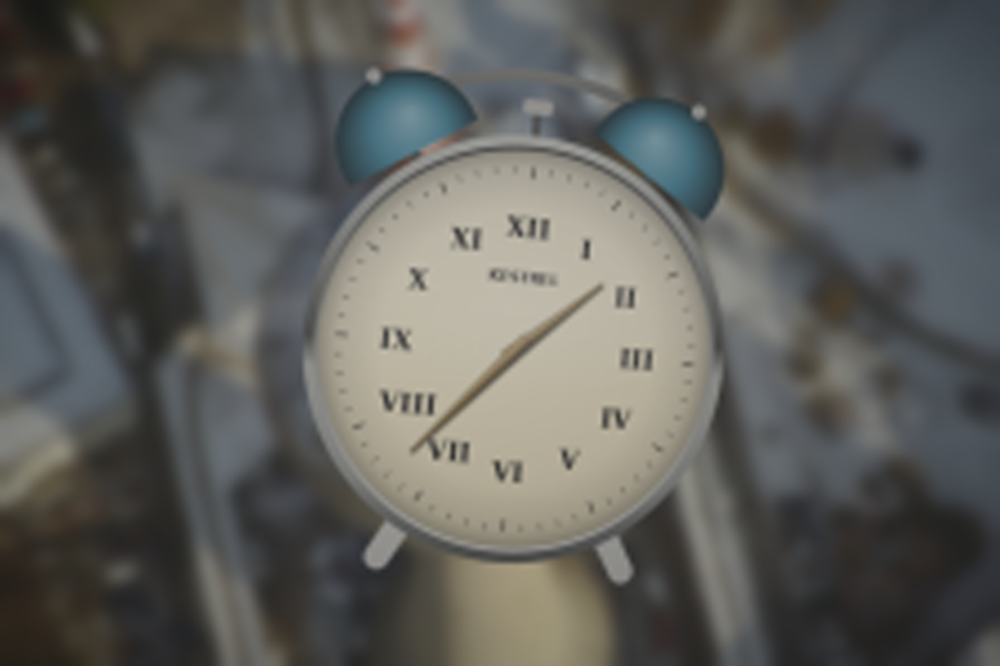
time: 1:37
